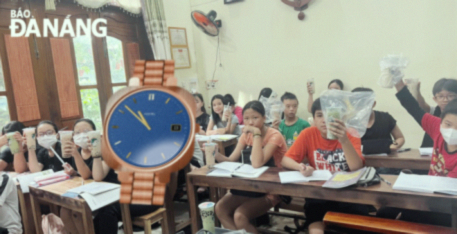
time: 10:52
